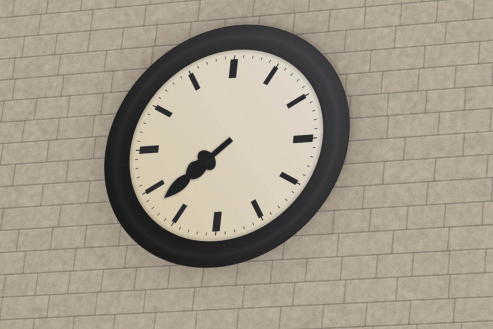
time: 7:38
